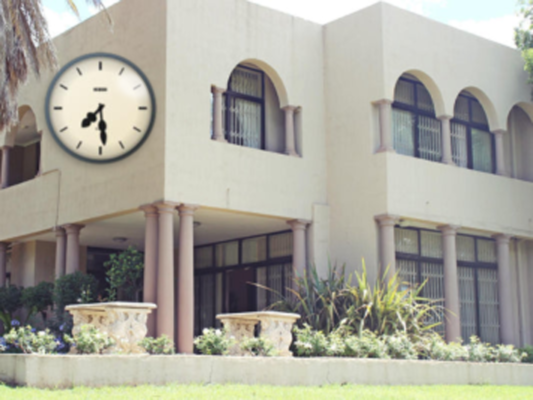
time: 7:29
